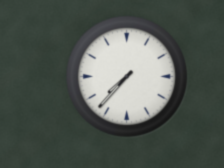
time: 7:37
